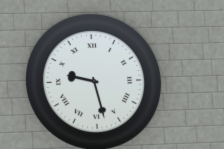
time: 9:28
